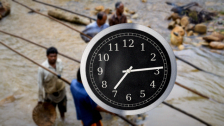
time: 7:14
